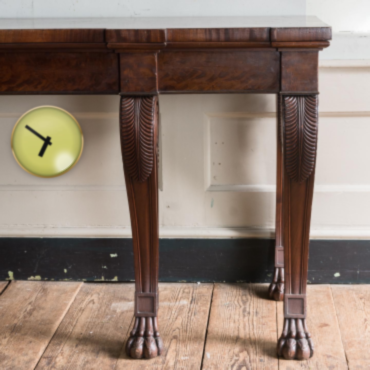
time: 6:51
